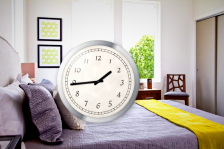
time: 1:44
